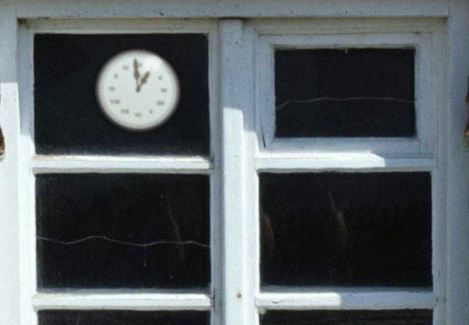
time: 12:59
